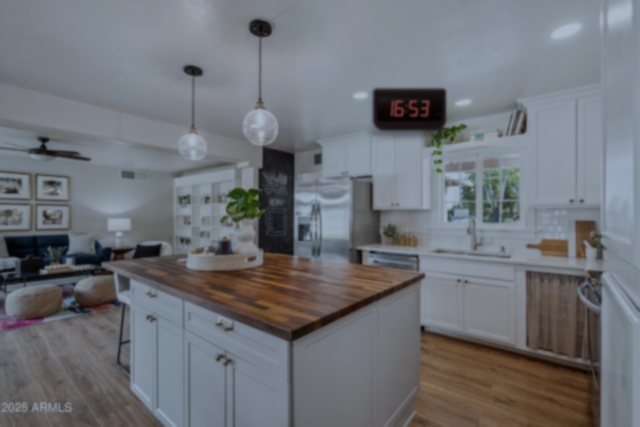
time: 16:53
